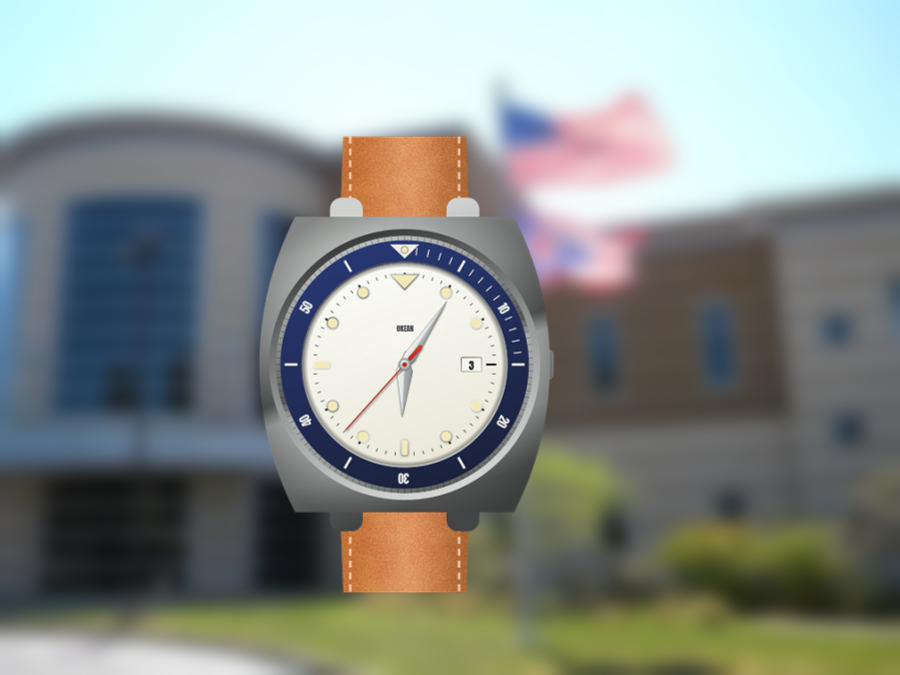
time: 6:05:37
